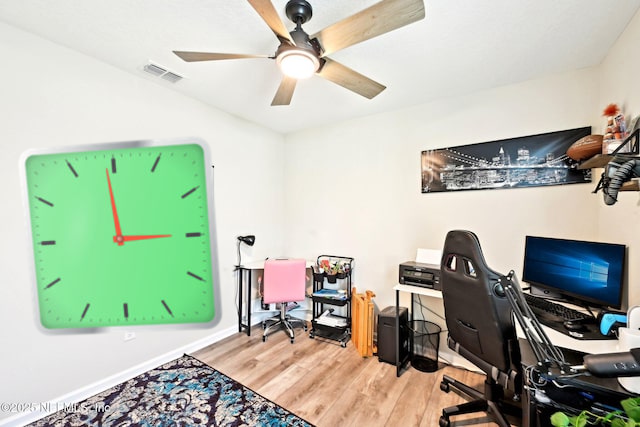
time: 2:59
